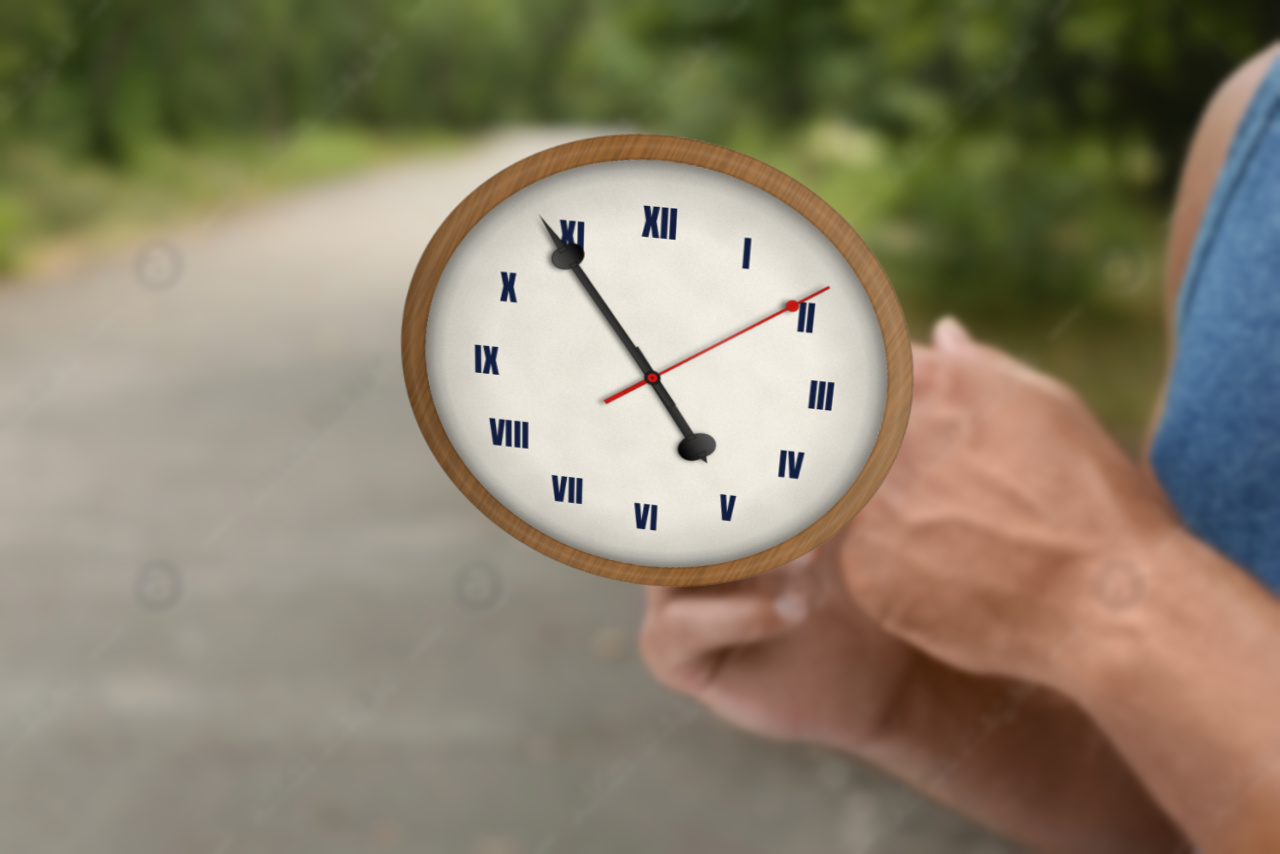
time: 4:54:09
